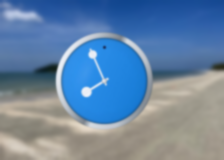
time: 7:56
